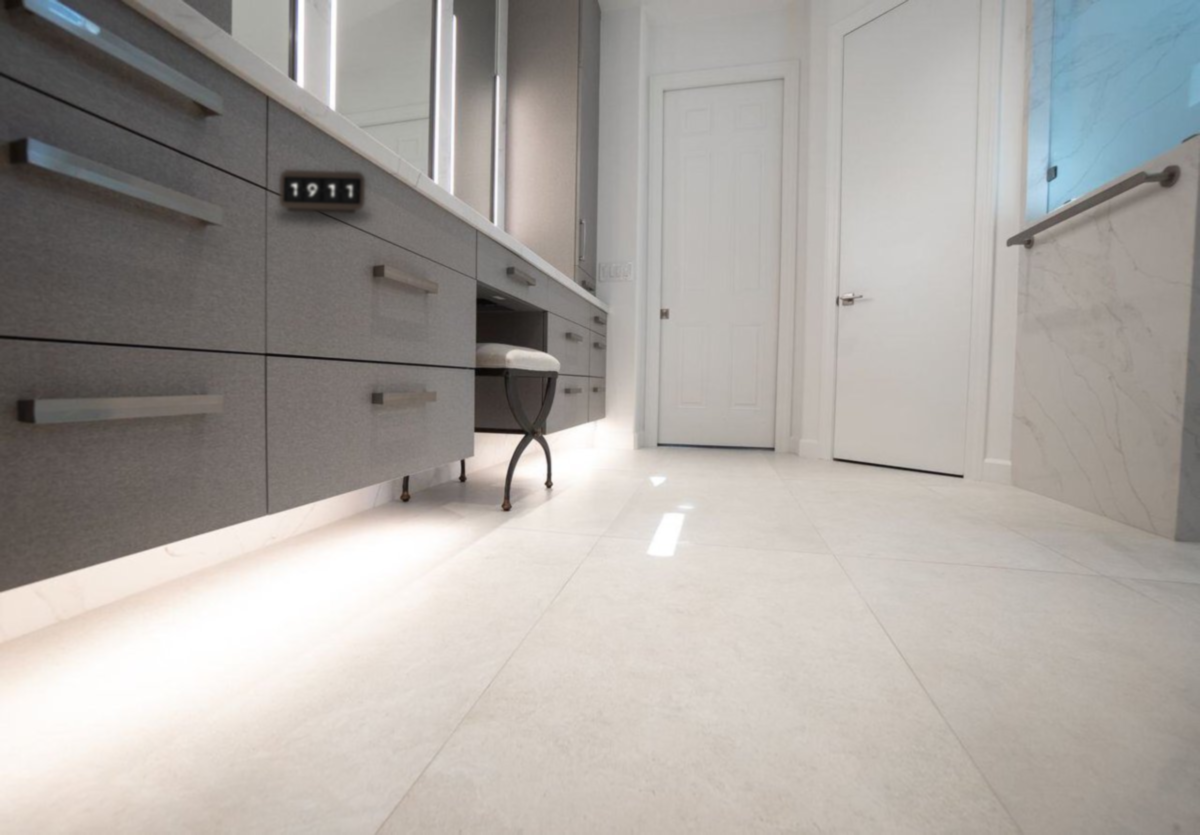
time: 19:11
